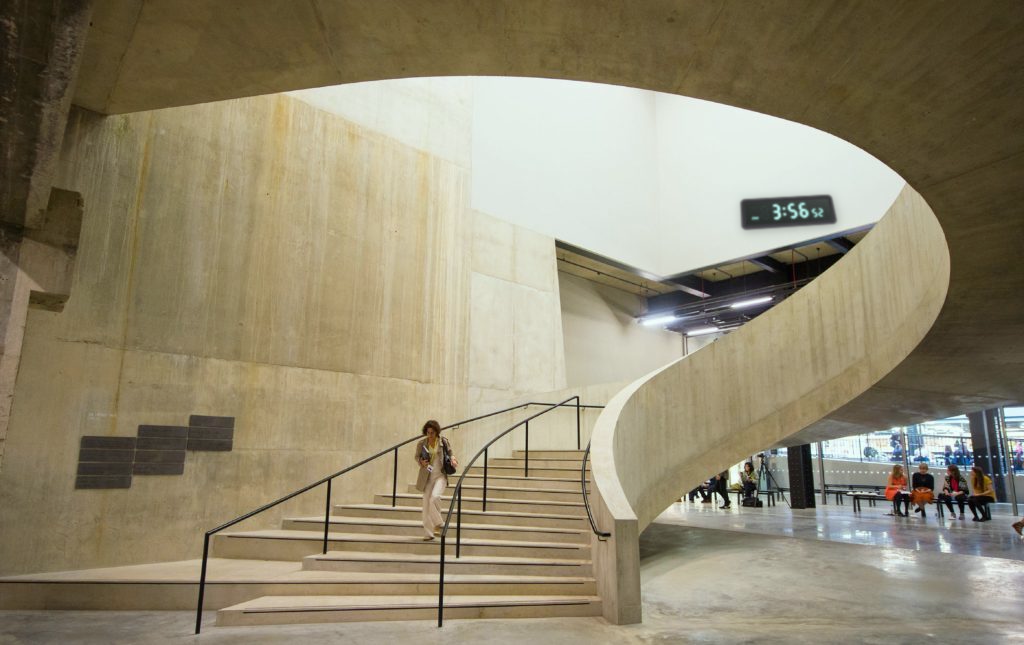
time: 3:56
